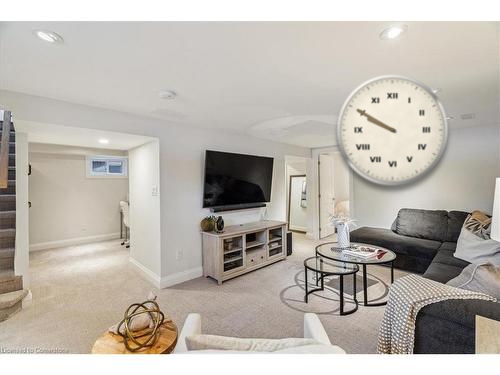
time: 9:50
